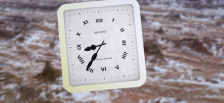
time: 8:36
